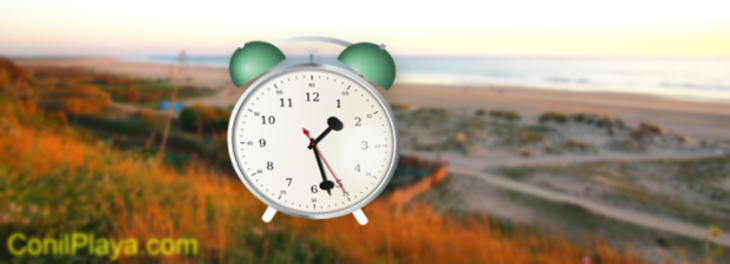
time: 1:27:25
